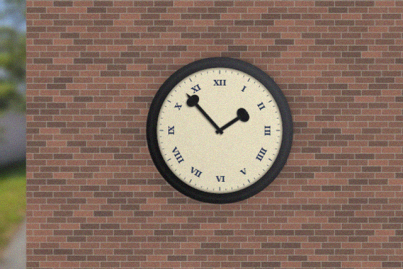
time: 1:53
